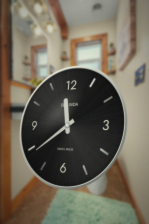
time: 11:39
